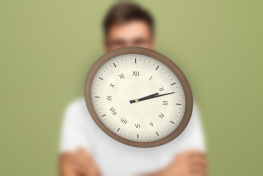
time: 2:12
